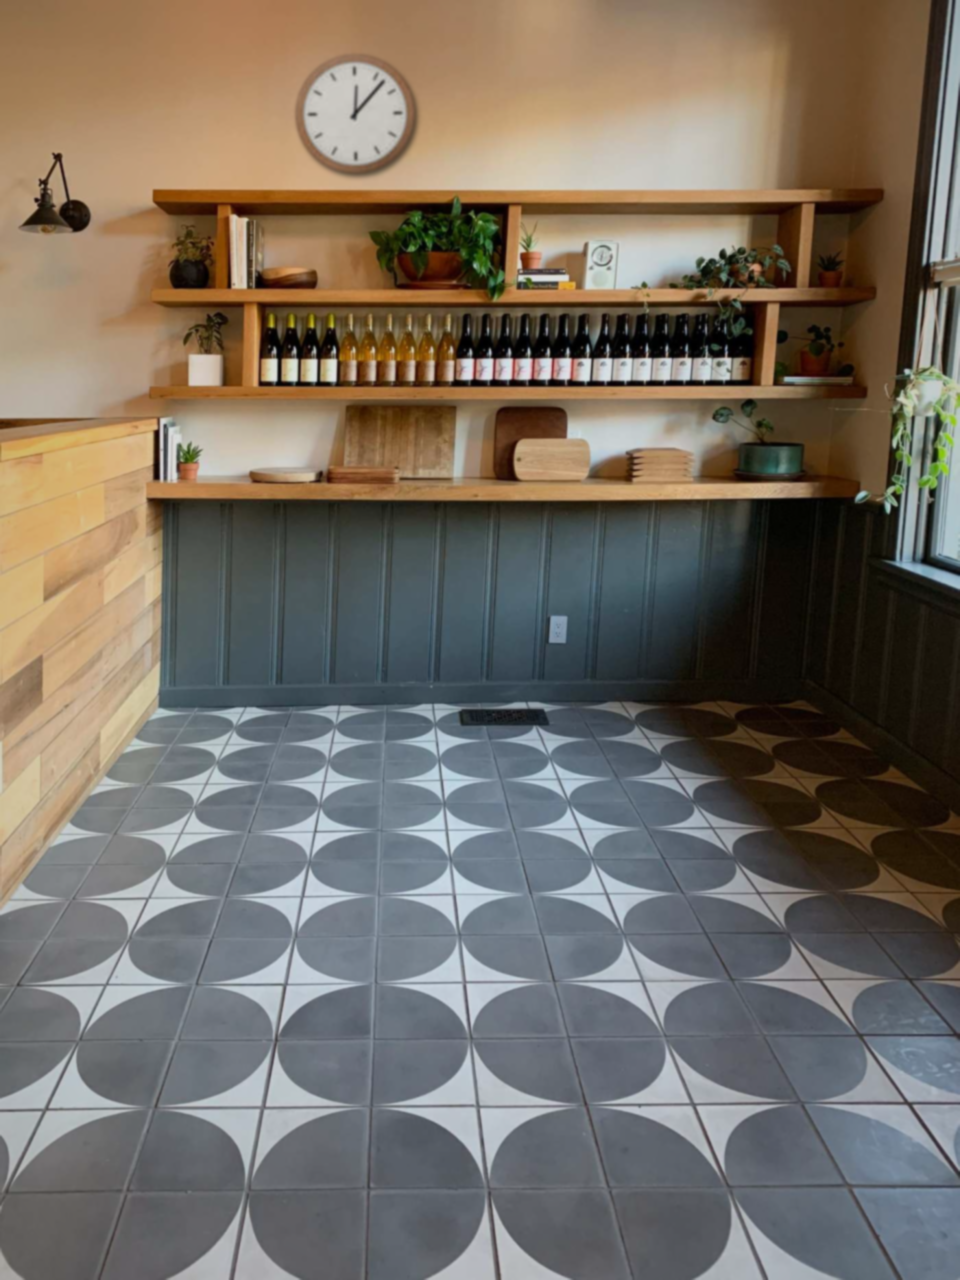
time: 12:07
